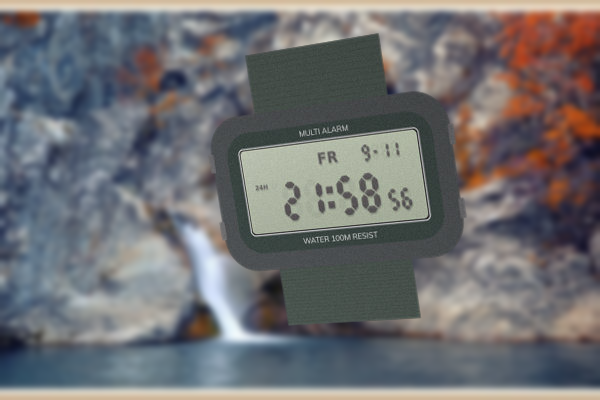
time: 21:58:56
